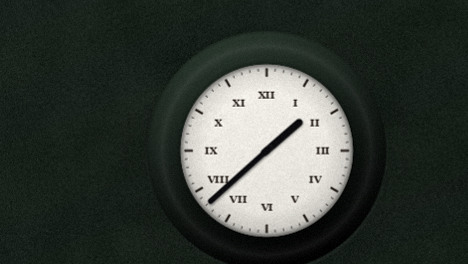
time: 1:38
